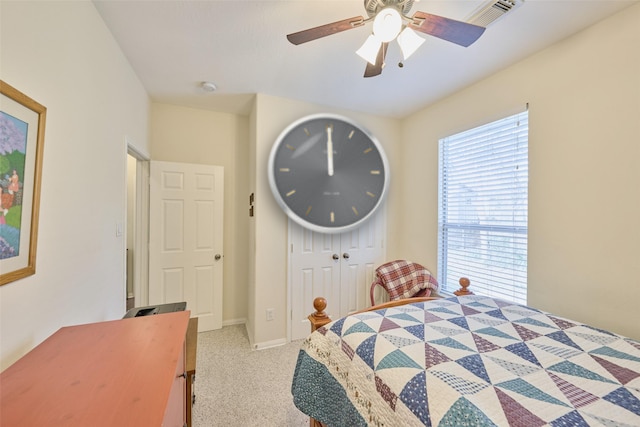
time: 12:00
